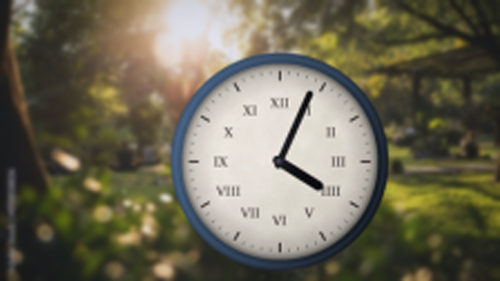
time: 4:04
